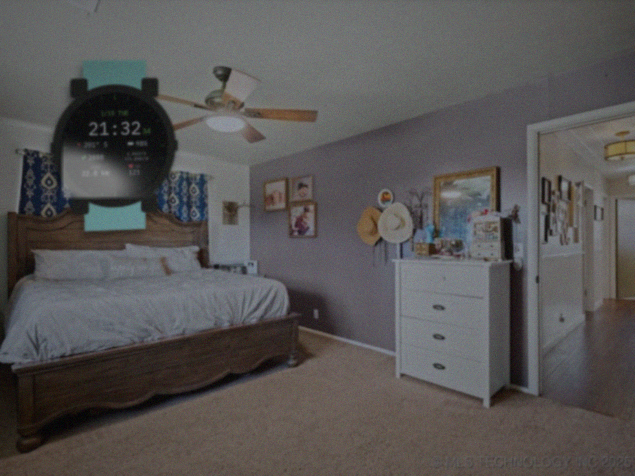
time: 21:32
